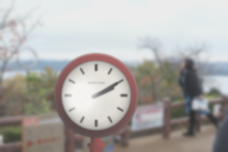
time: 2:10
